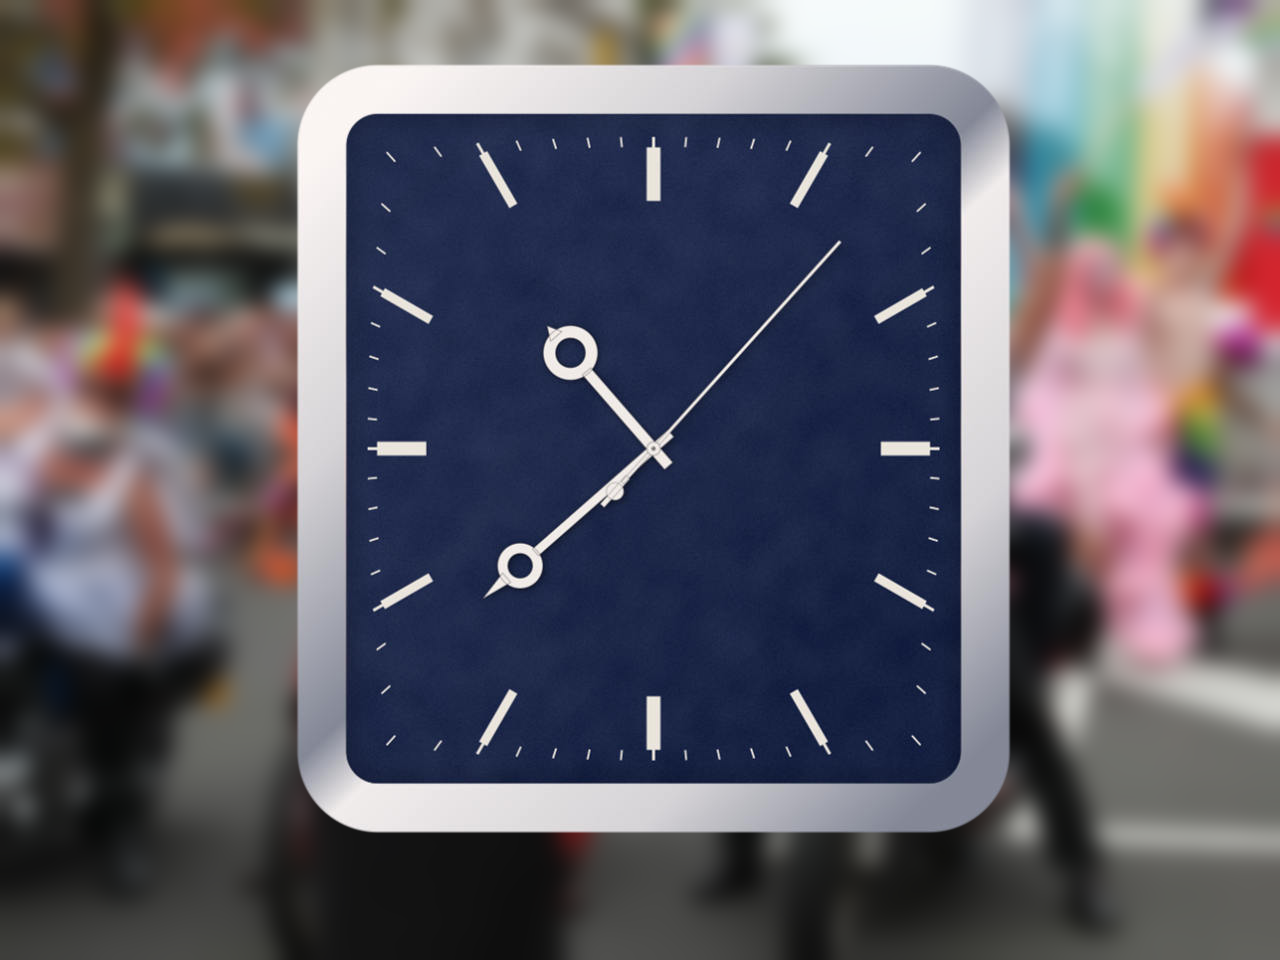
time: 10:38:07
